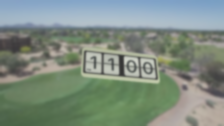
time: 11:00
